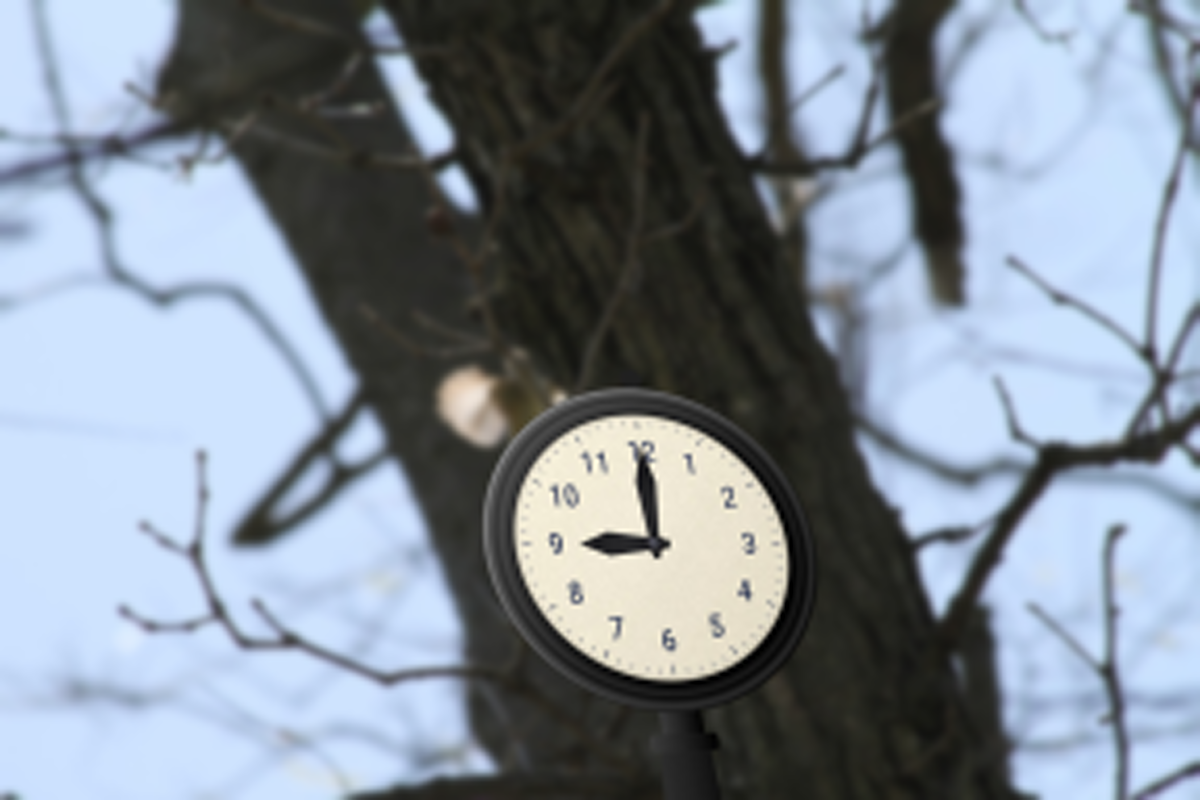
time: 9:00
